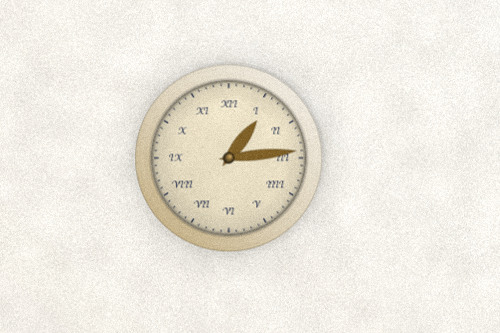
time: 1:14
